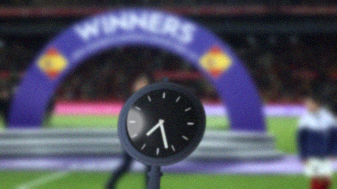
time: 7:27
